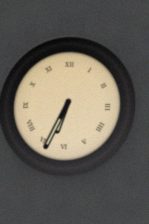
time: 6:34
